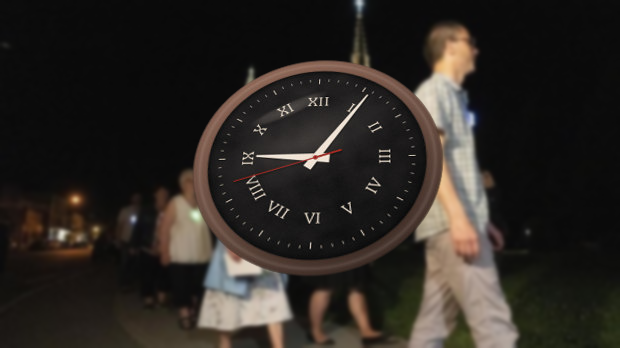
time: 9:05:42
